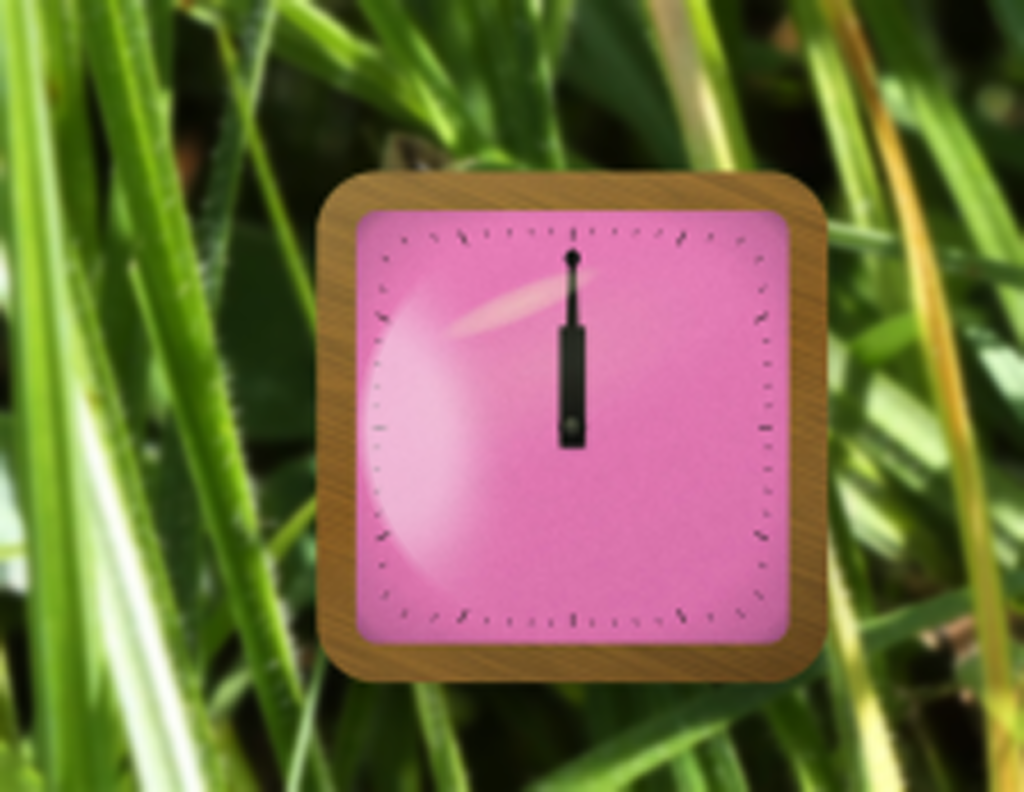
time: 12:00
